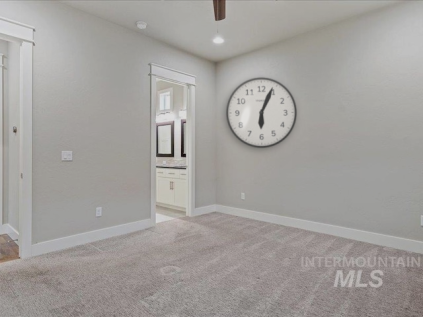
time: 6:04
